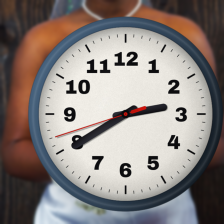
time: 2:39:42
